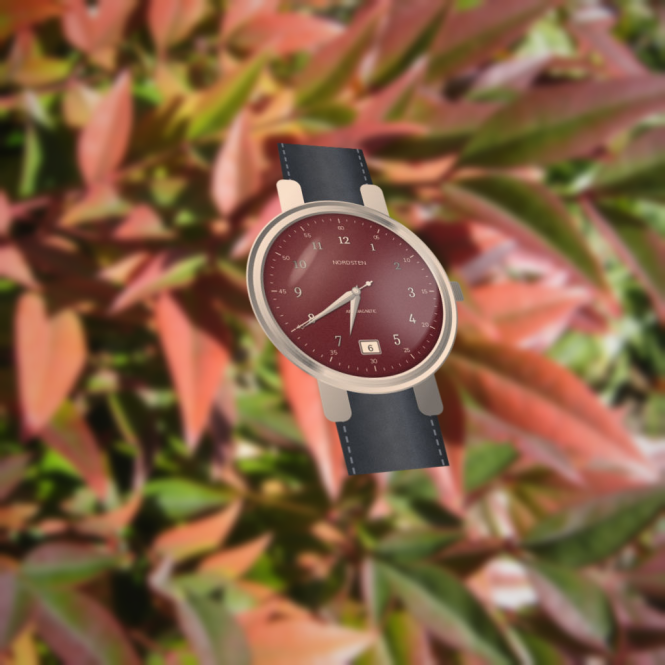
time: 6:39:40
